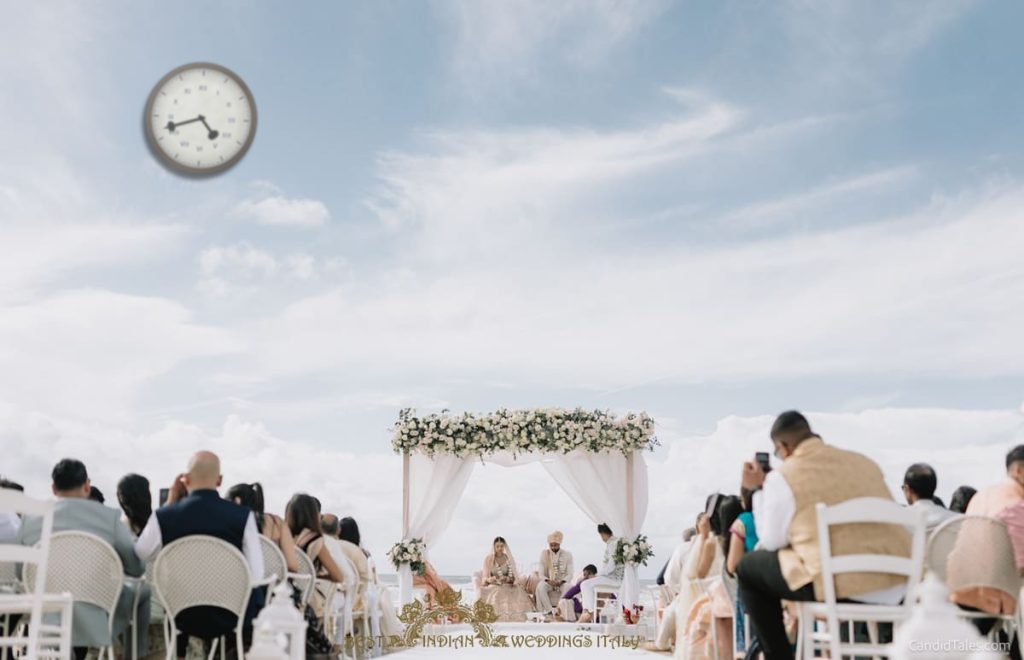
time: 4:42
